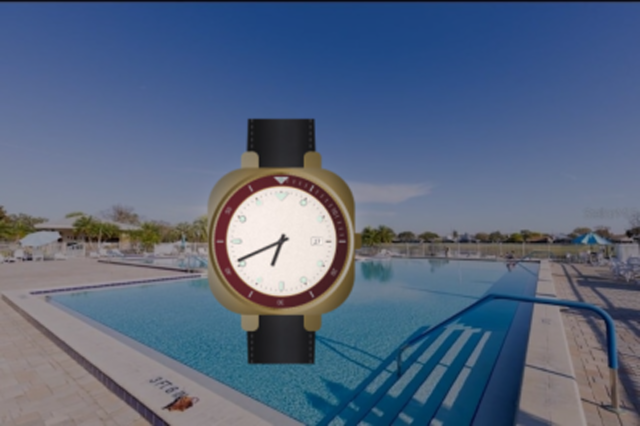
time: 6:41
